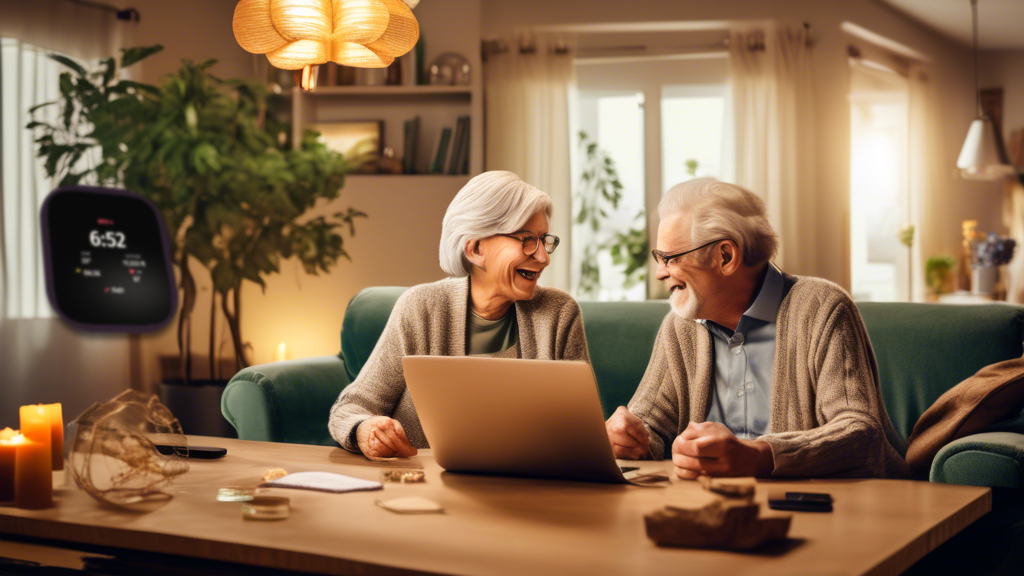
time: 6:52
